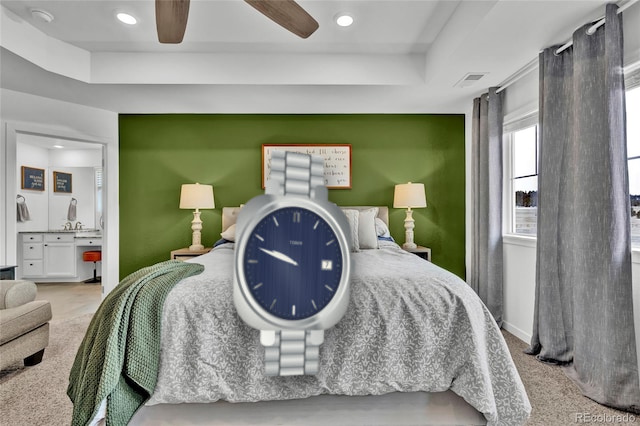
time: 9:48
